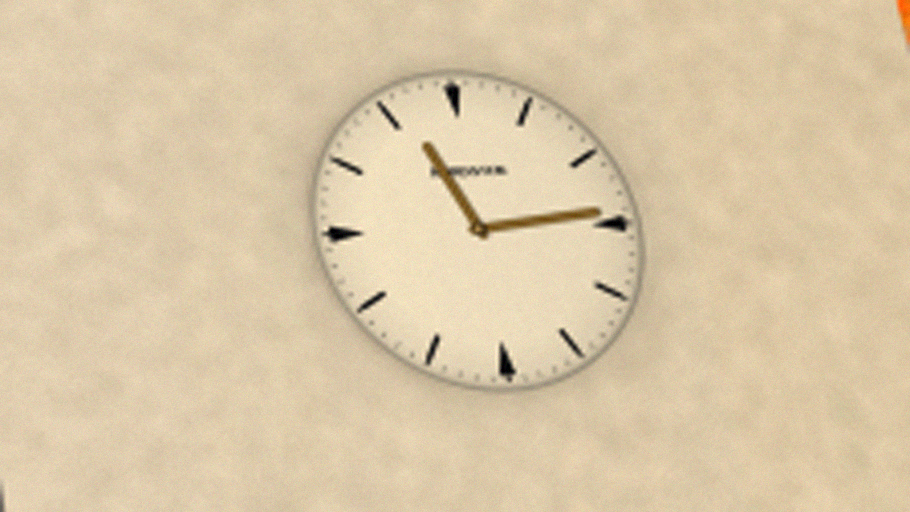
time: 11:14
